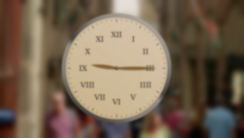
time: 9:15
